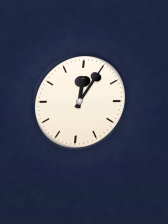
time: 12:05
